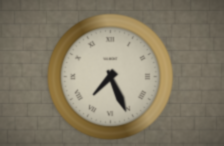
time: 7:26
